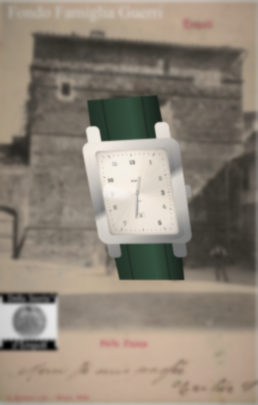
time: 12:32
